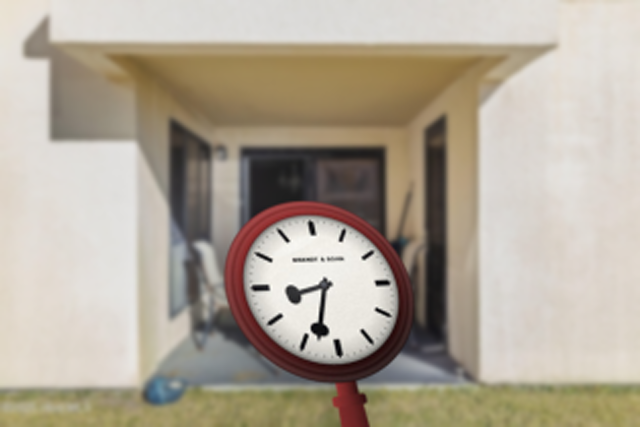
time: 8:33
